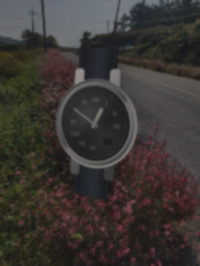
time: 12:50
